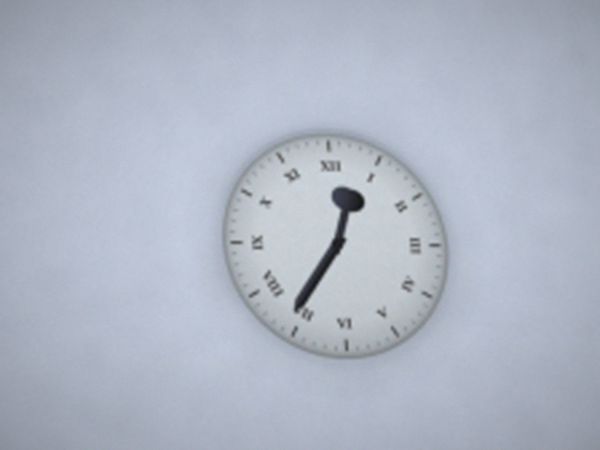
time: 12:36
